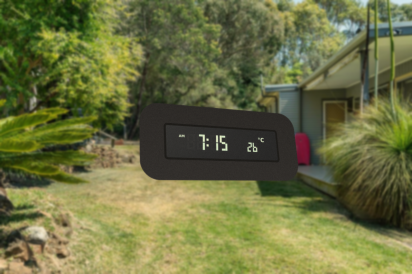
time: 7:15
